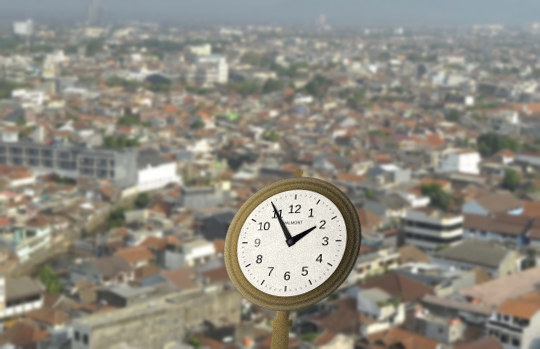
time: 1:55
